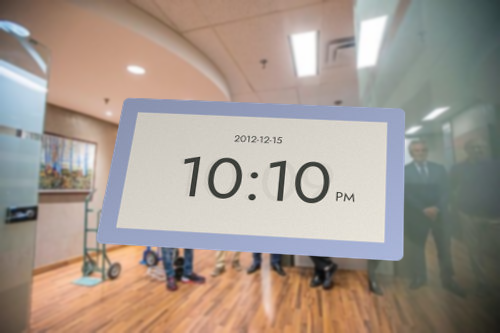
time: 10:10
